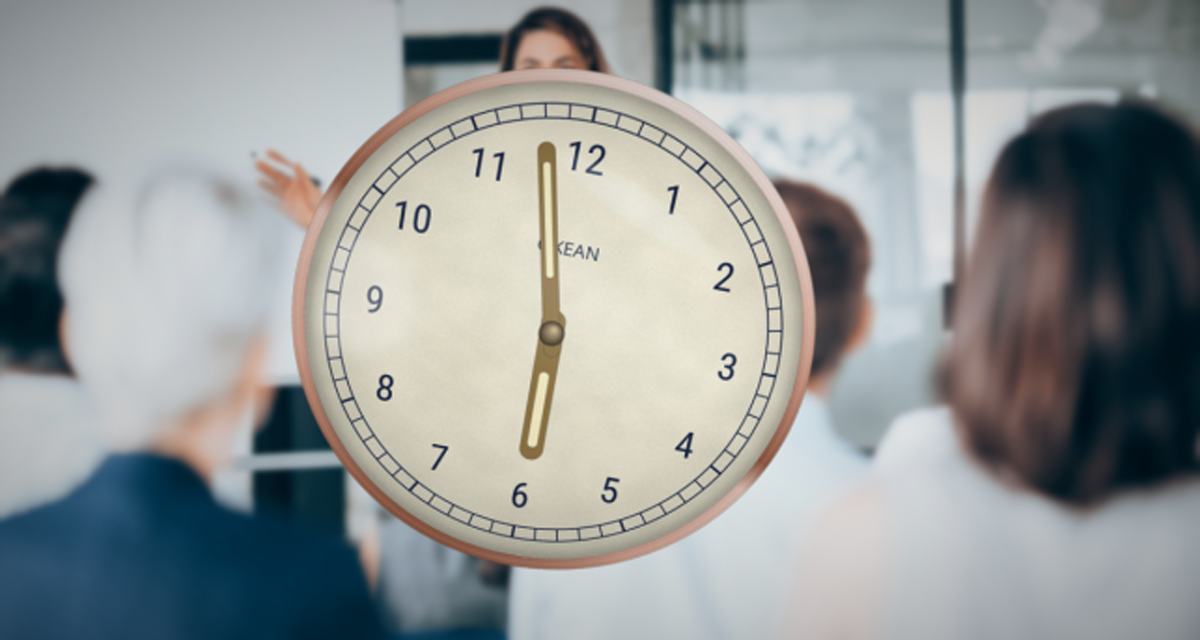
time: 5:58
